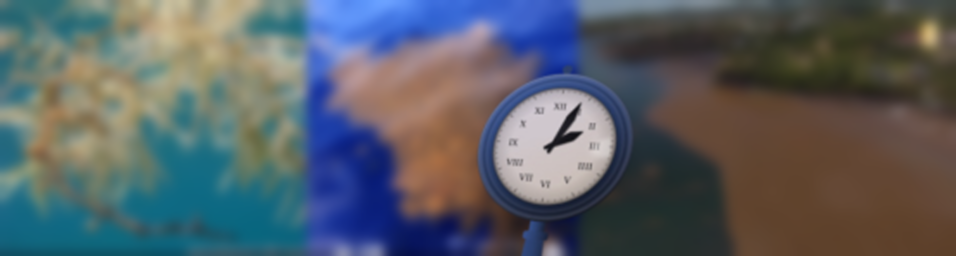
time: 2:04
